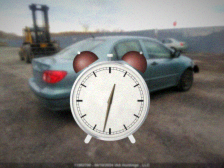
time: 12:32
